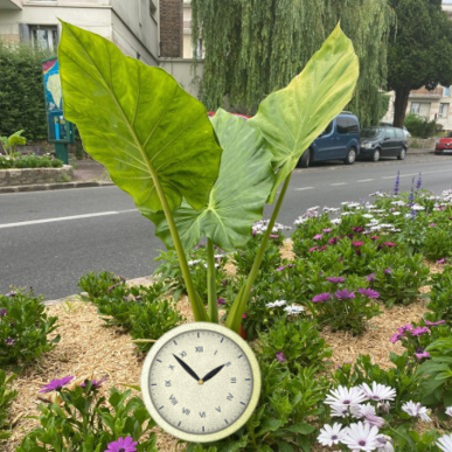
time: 1:53
